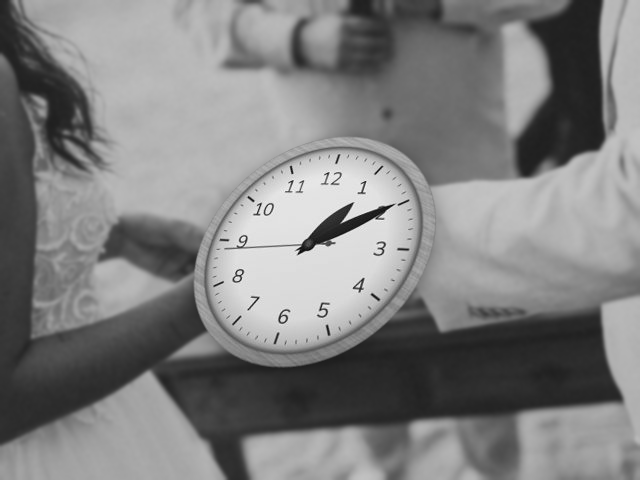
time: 1:09:44
